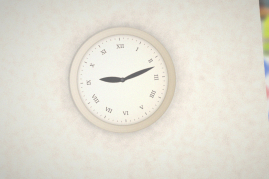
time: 9:12
